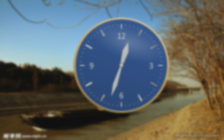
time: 12:33
